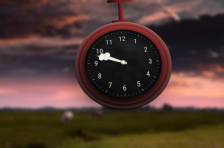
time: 9:48
